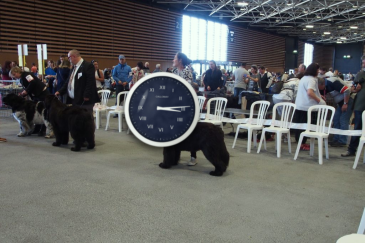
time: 3:14
